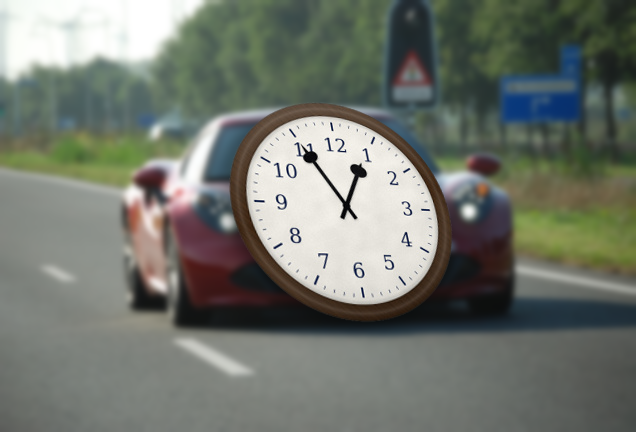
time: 12:55
